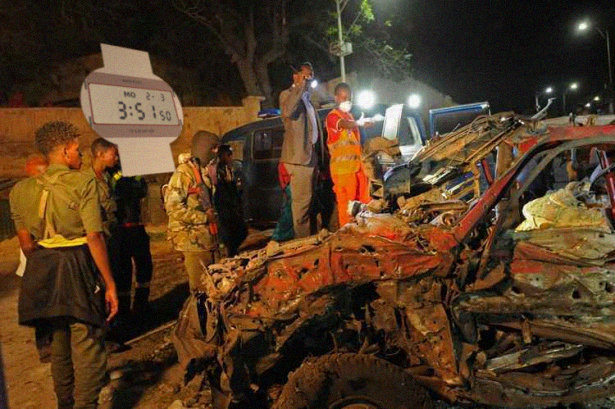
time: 3:51:50
